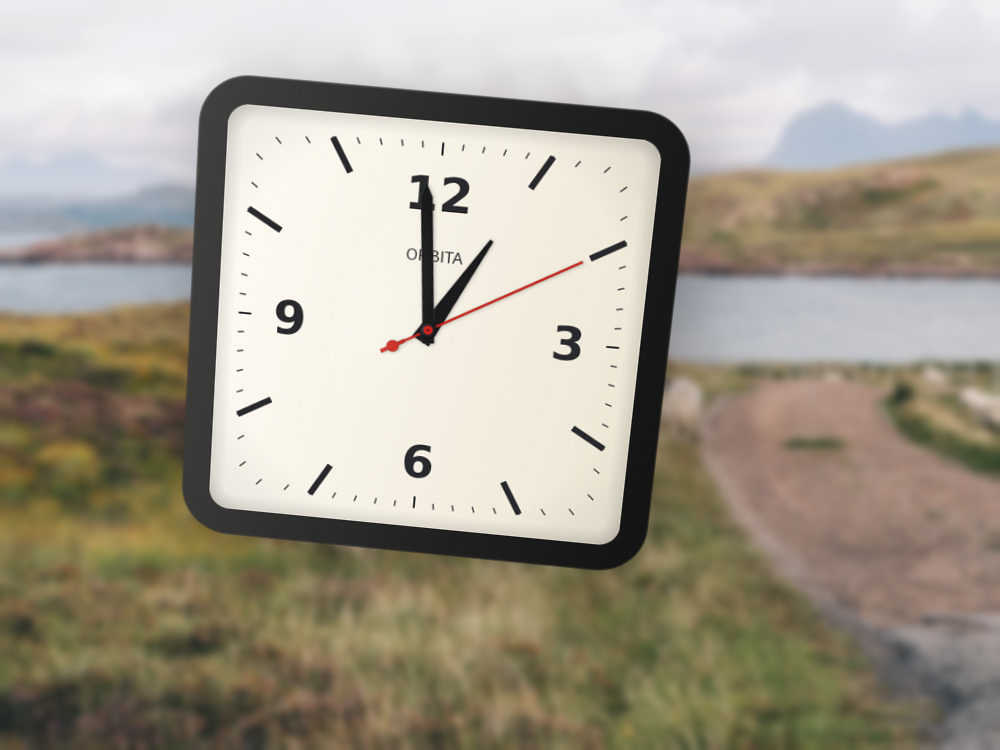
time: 12:59:10
